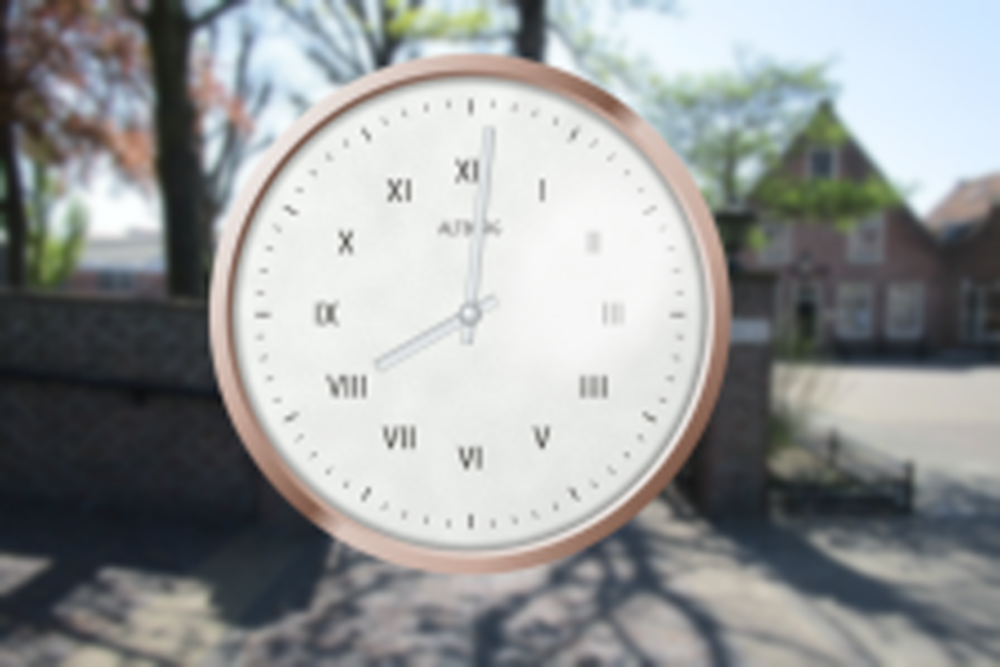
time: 8:01
